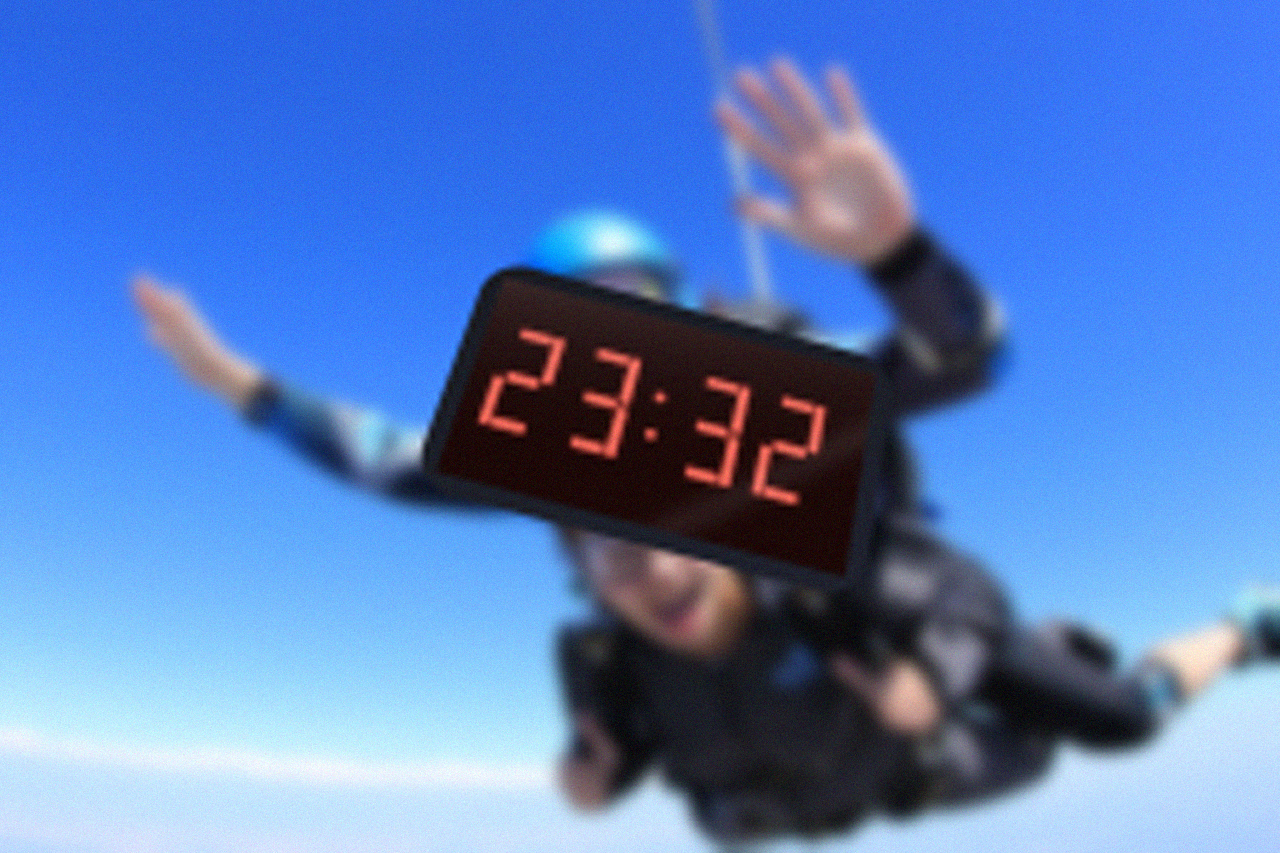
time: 23:32
